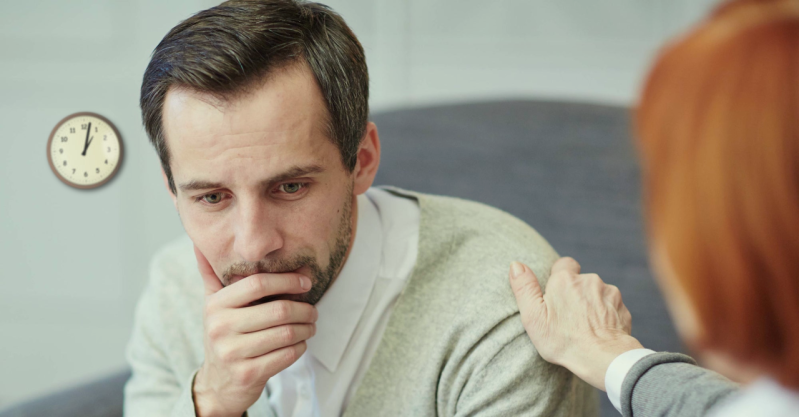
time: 1:02
